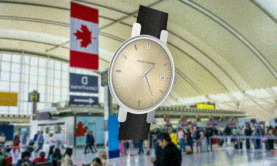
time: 1:24
